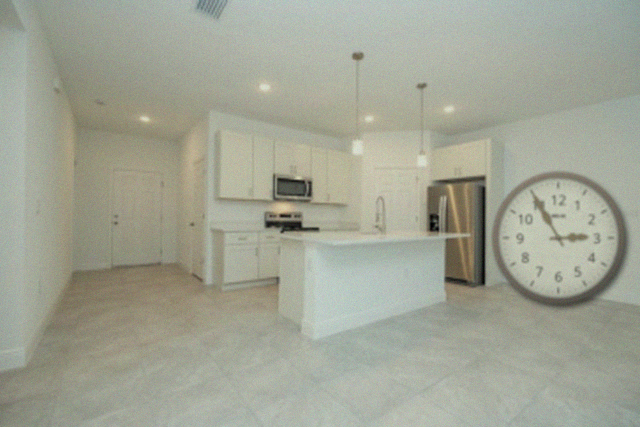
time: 2:55
